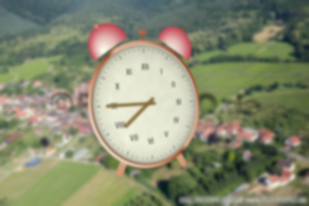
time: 7:45
